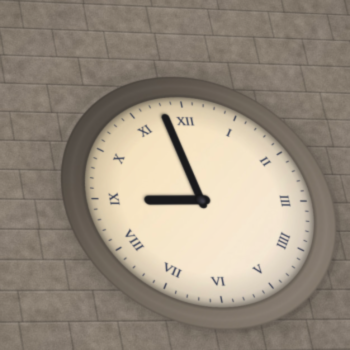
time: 8:58
